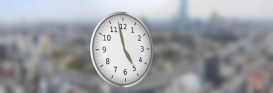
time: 4:58
